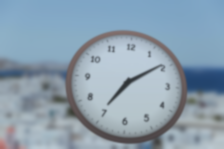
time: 7:09
